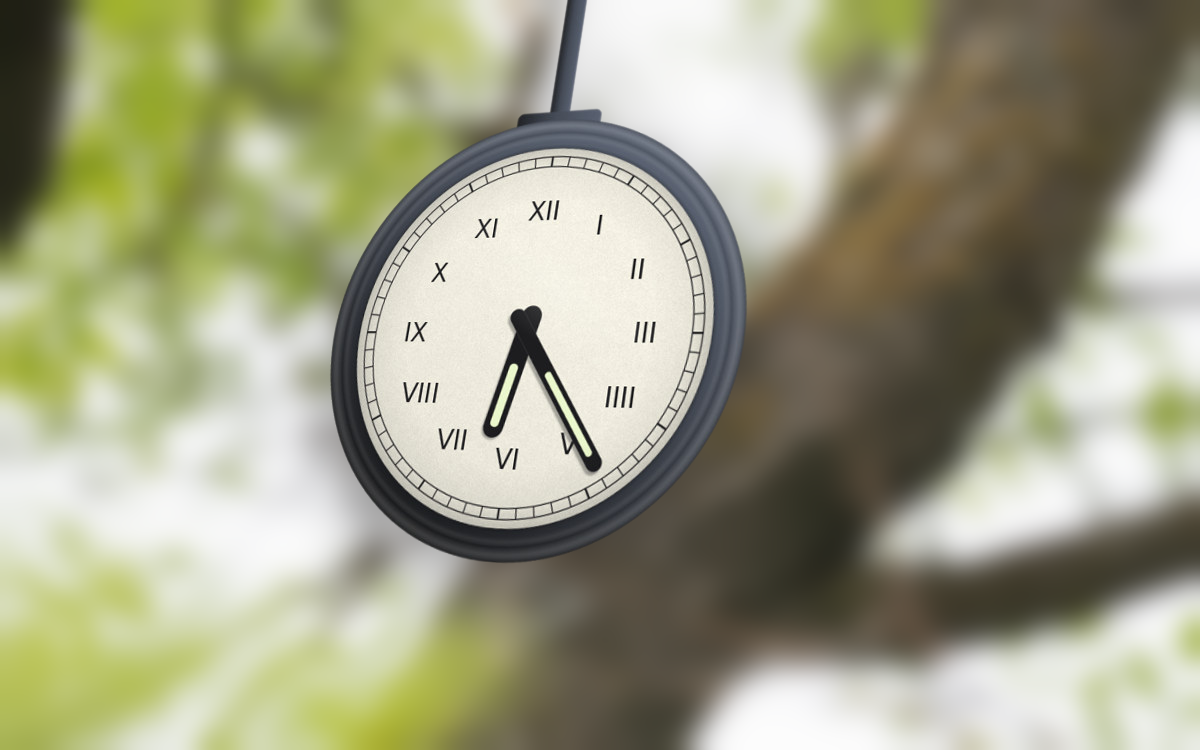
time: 6:24
